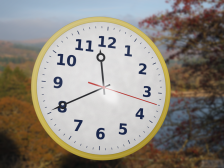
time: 11:40:17
